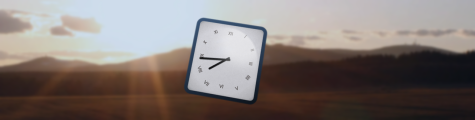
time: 7:44
